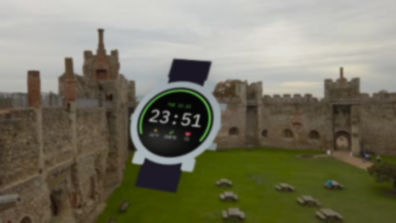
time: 23:51
